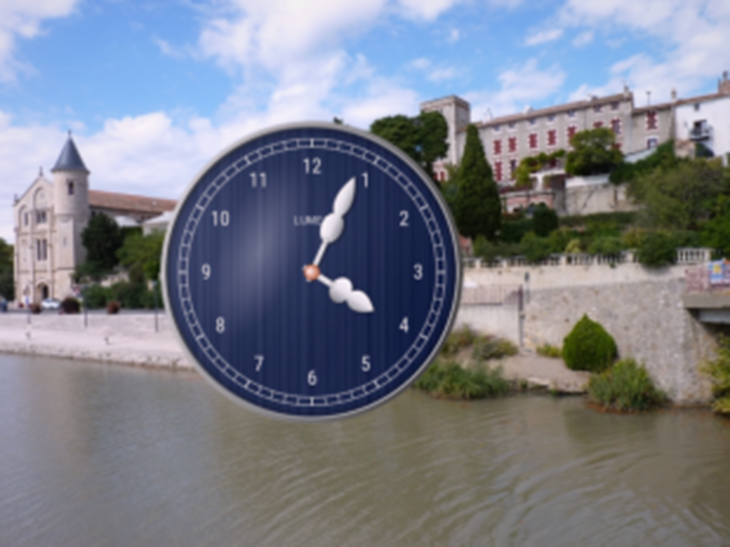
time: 4:04
